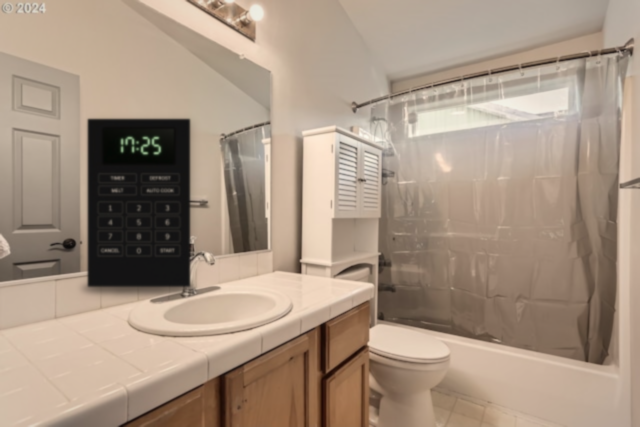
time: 17:25
